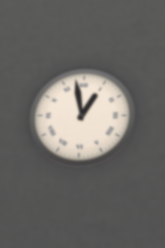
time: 12:58
